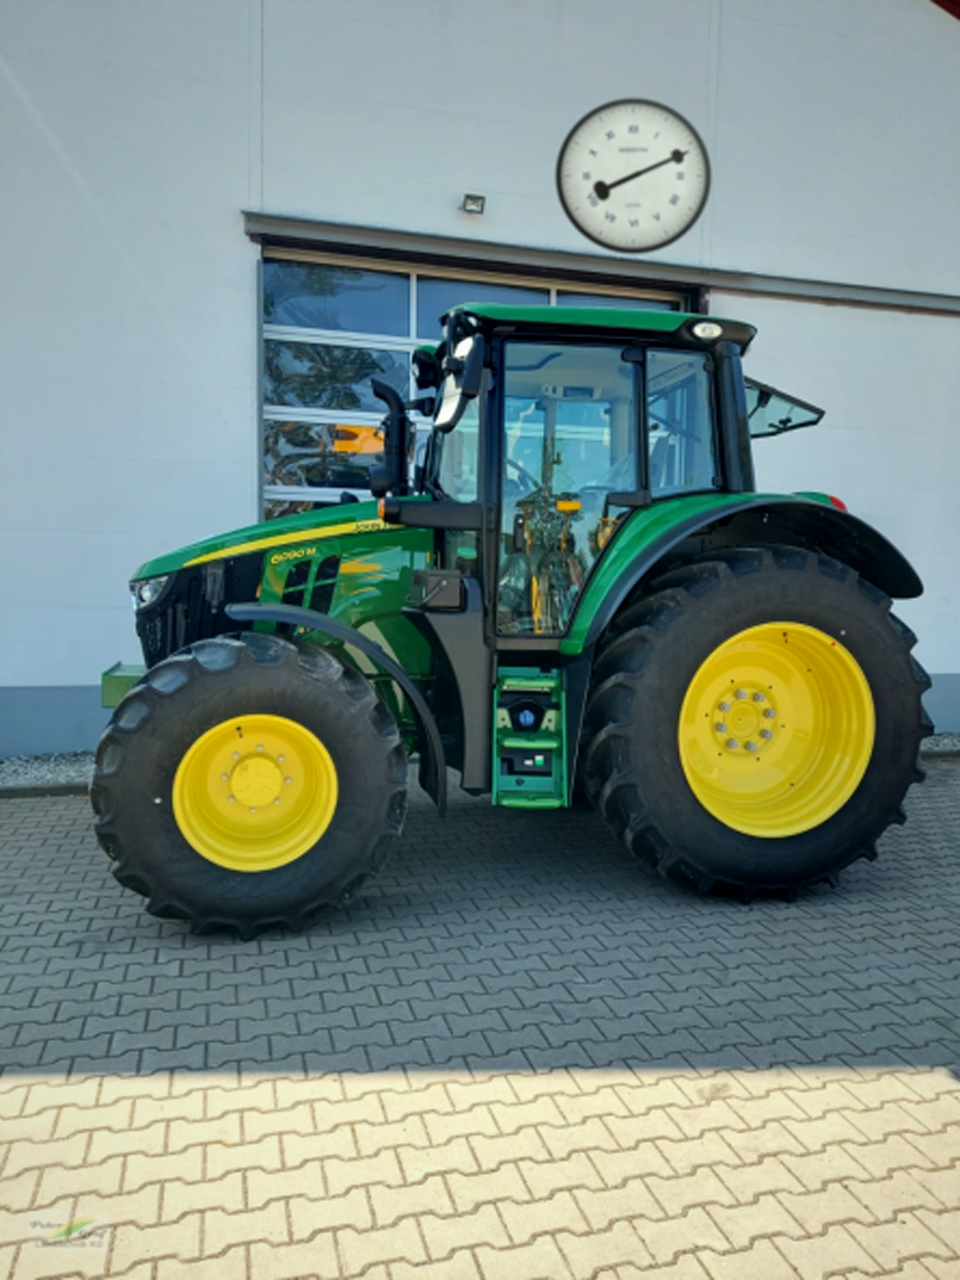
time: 8:11
